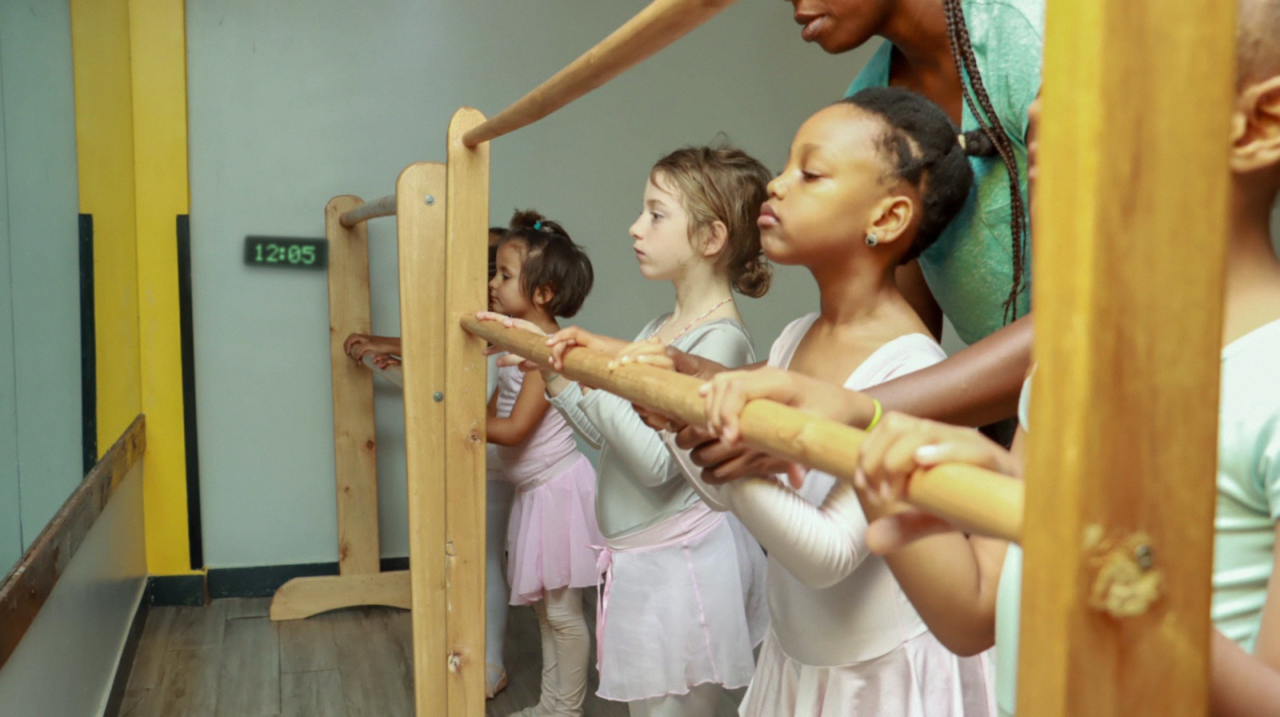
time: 12:05
